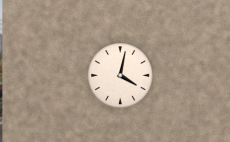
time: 4:02
